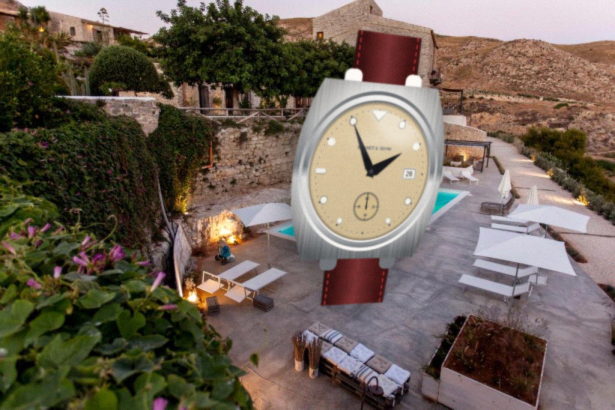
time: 1:55
